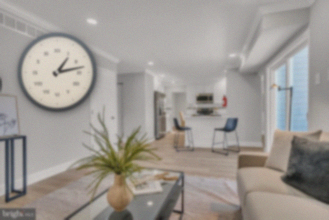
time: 1:13
